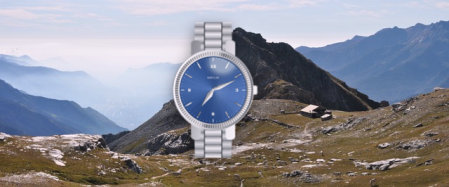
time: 7:11
